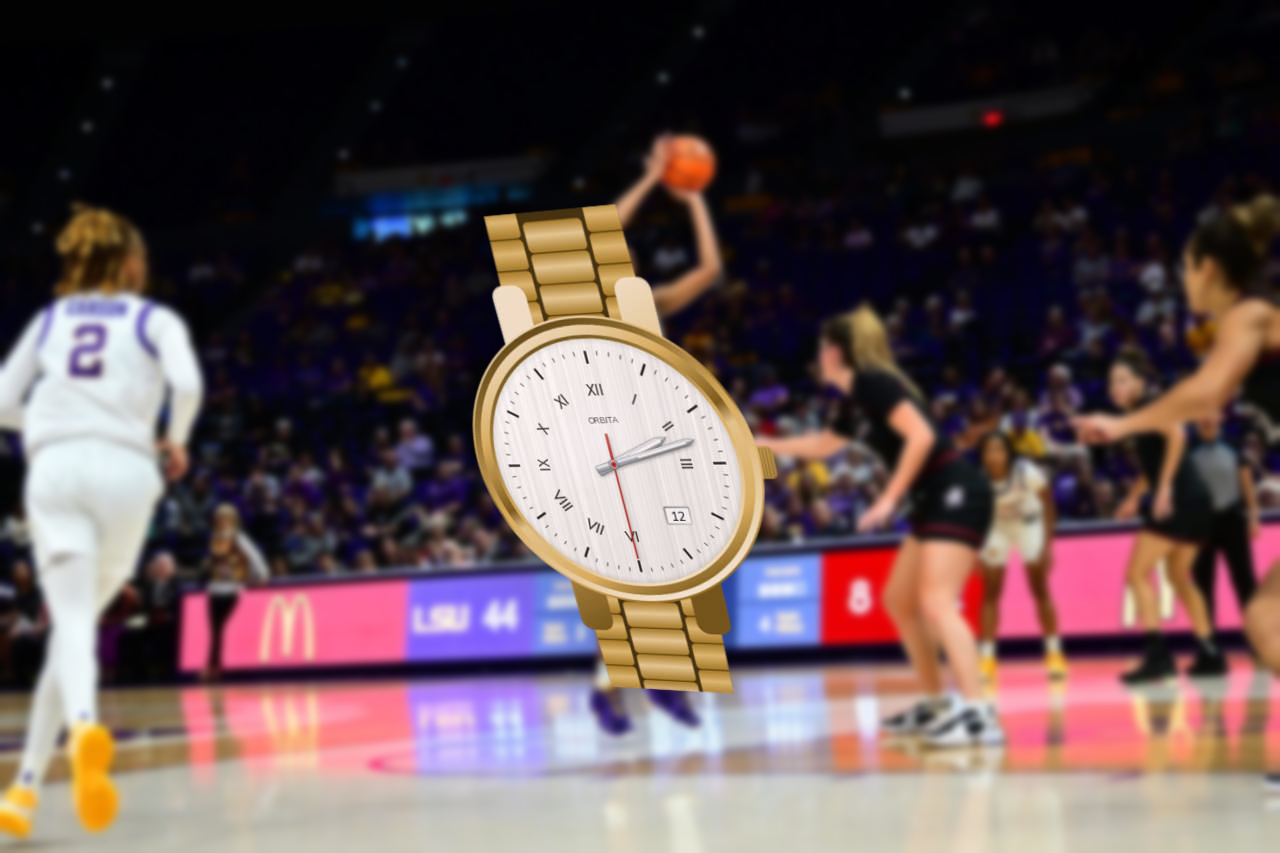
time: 2:12:30
